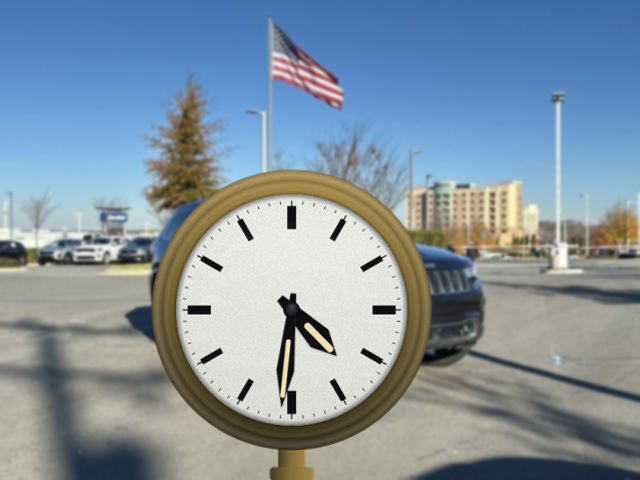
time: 4:31
